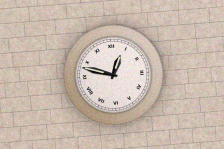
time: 12:48
